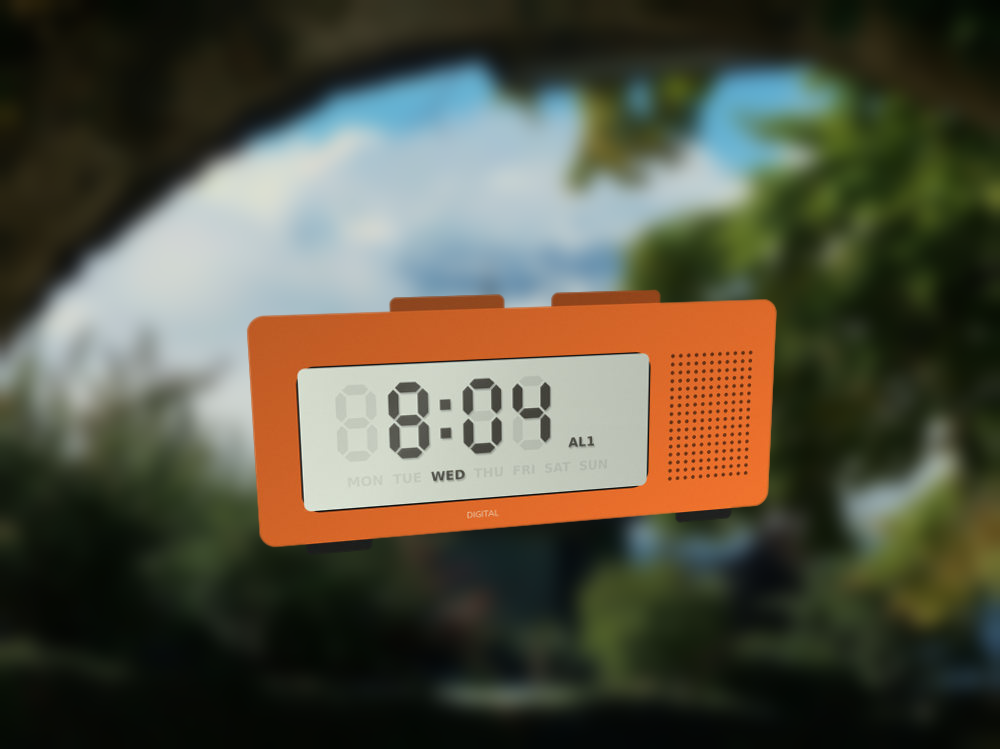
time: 8:04
